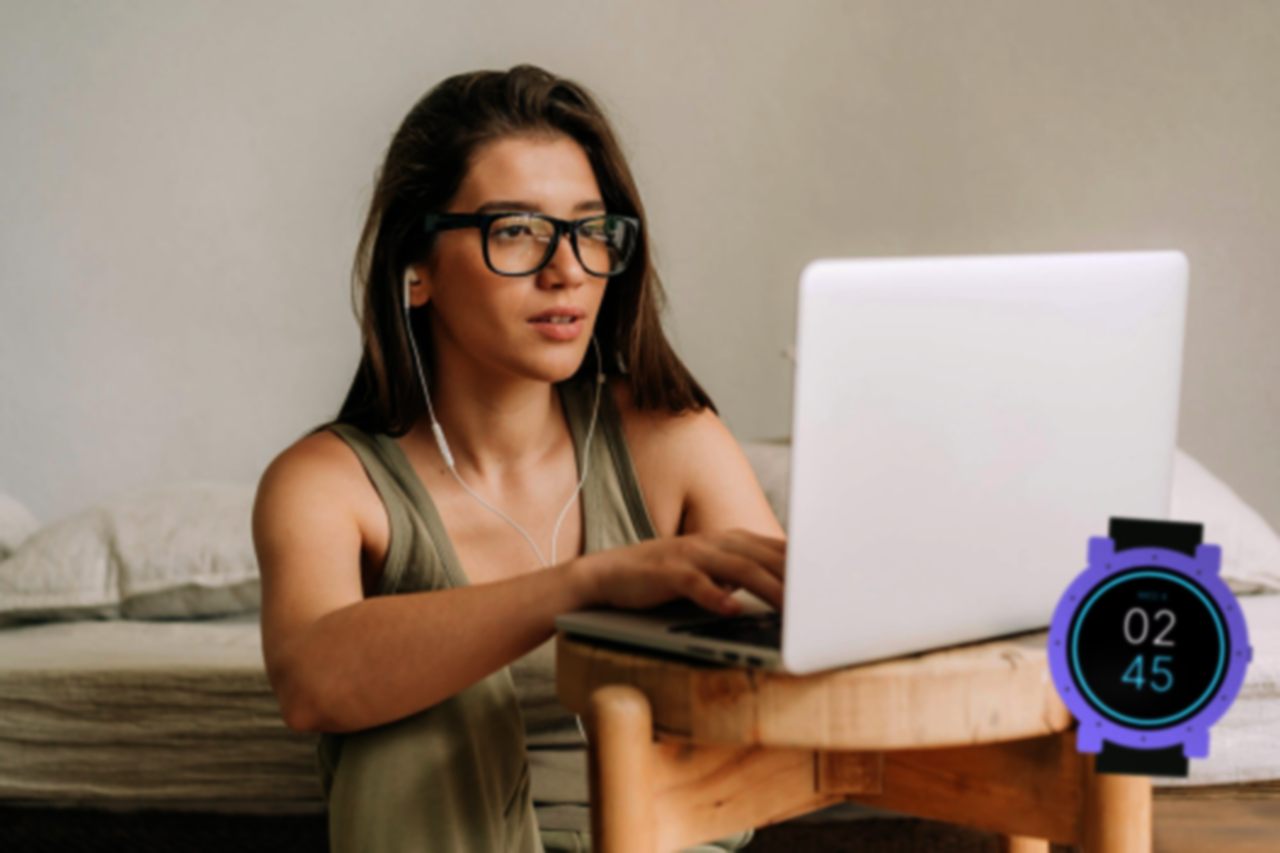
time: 2:45
